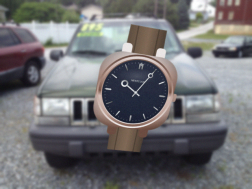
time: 10:05
